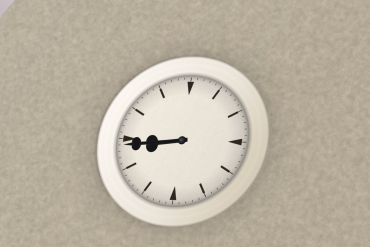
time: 8:44
